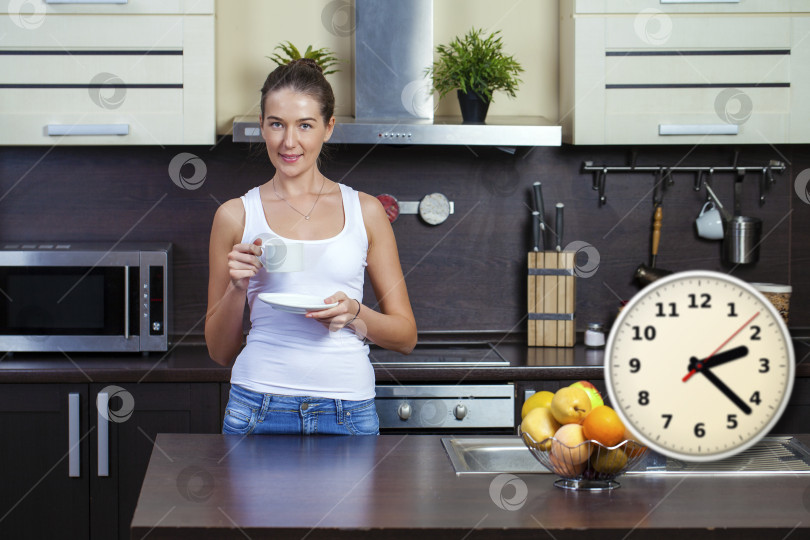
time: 2:22:08
